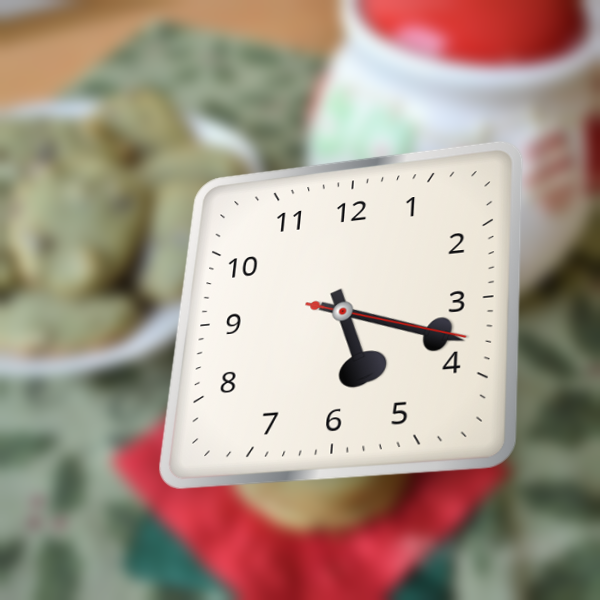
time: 5:18:18
